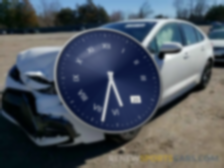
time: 5:33
